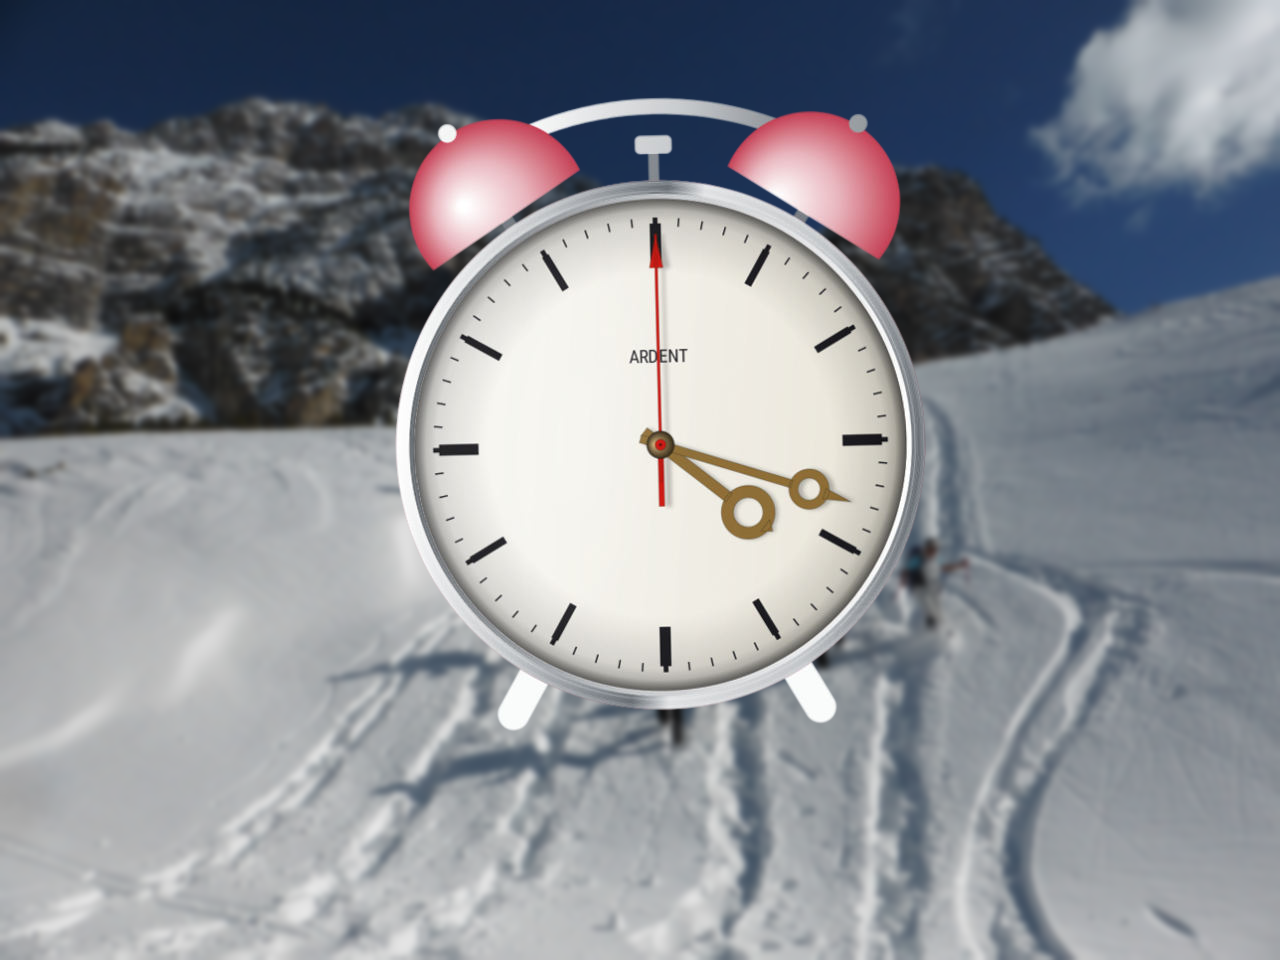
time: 4:18:00
